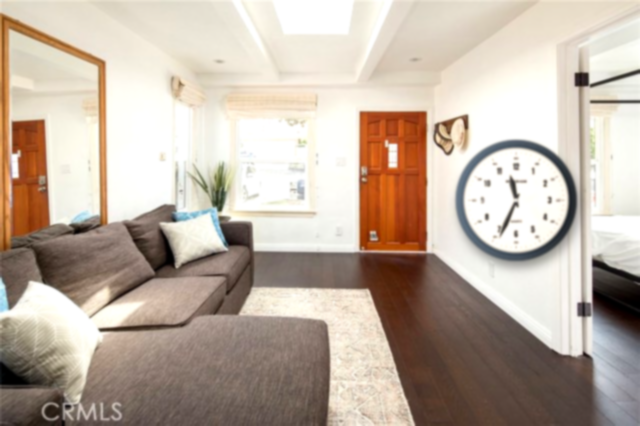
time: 11:34
